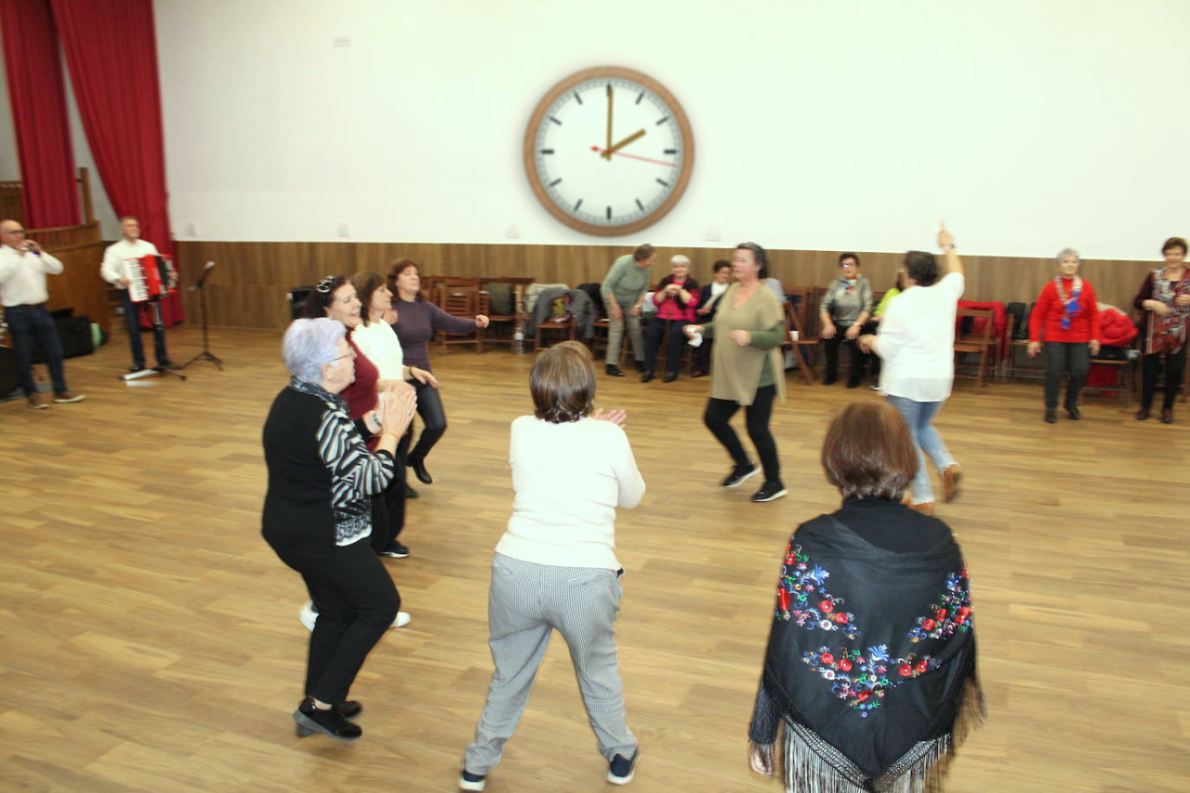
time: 2:00:17
